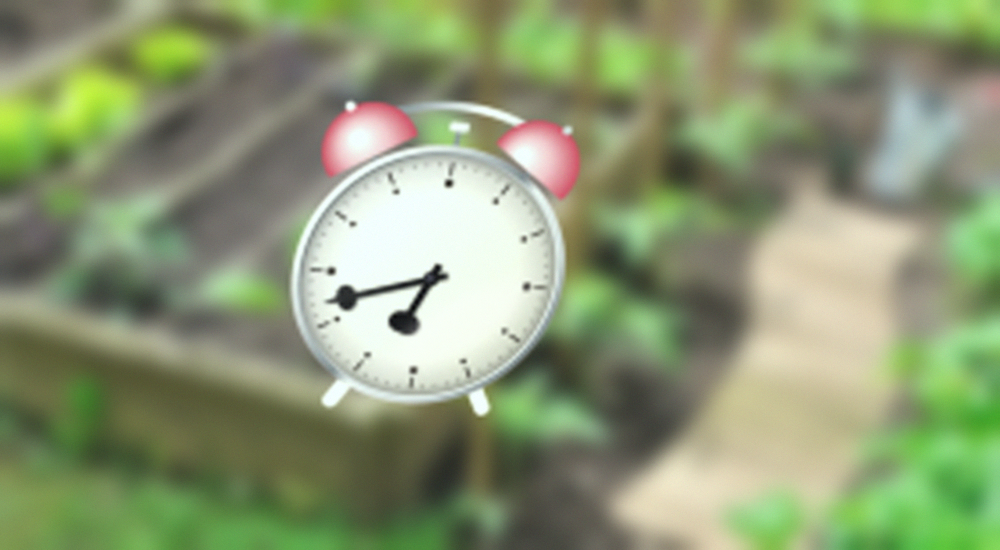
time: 6:42
